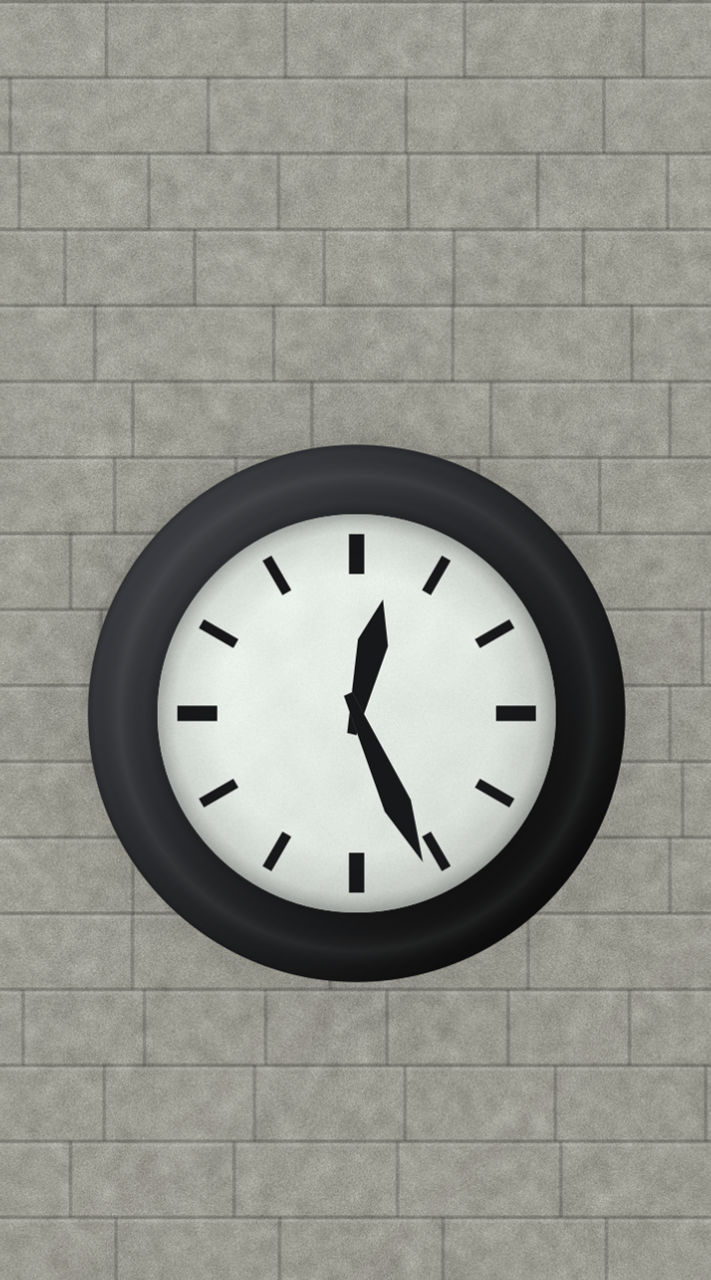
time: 12:26
